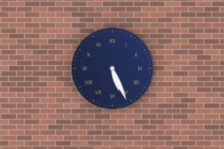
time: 5:26
